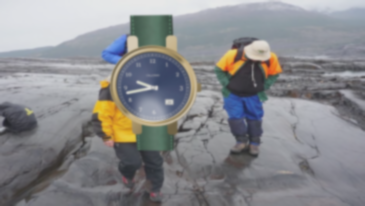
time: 9:43
